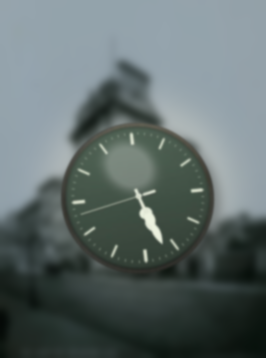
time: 5:26:43
